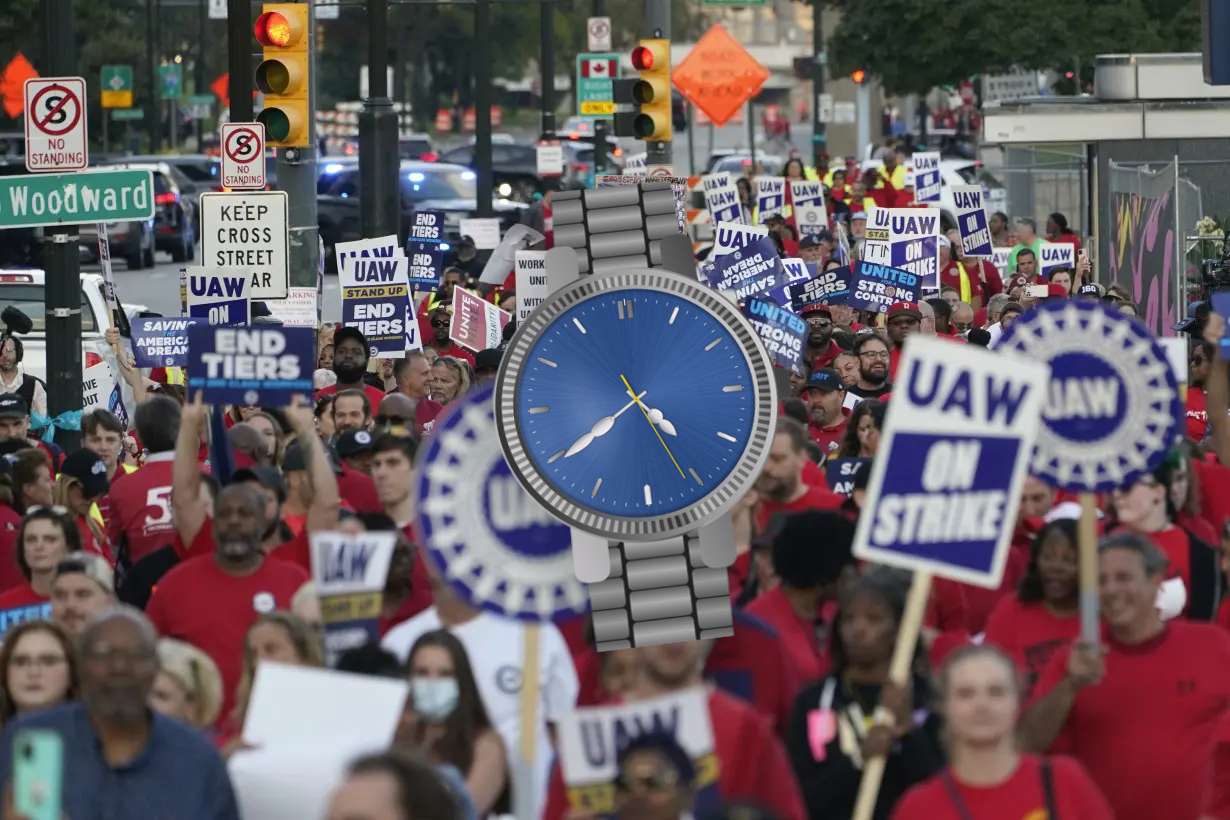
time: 4:39:26
